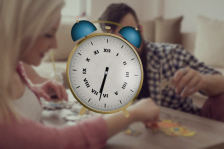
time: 6:32
